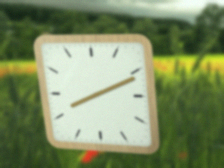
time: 8:11
